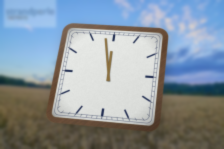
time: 11:58
